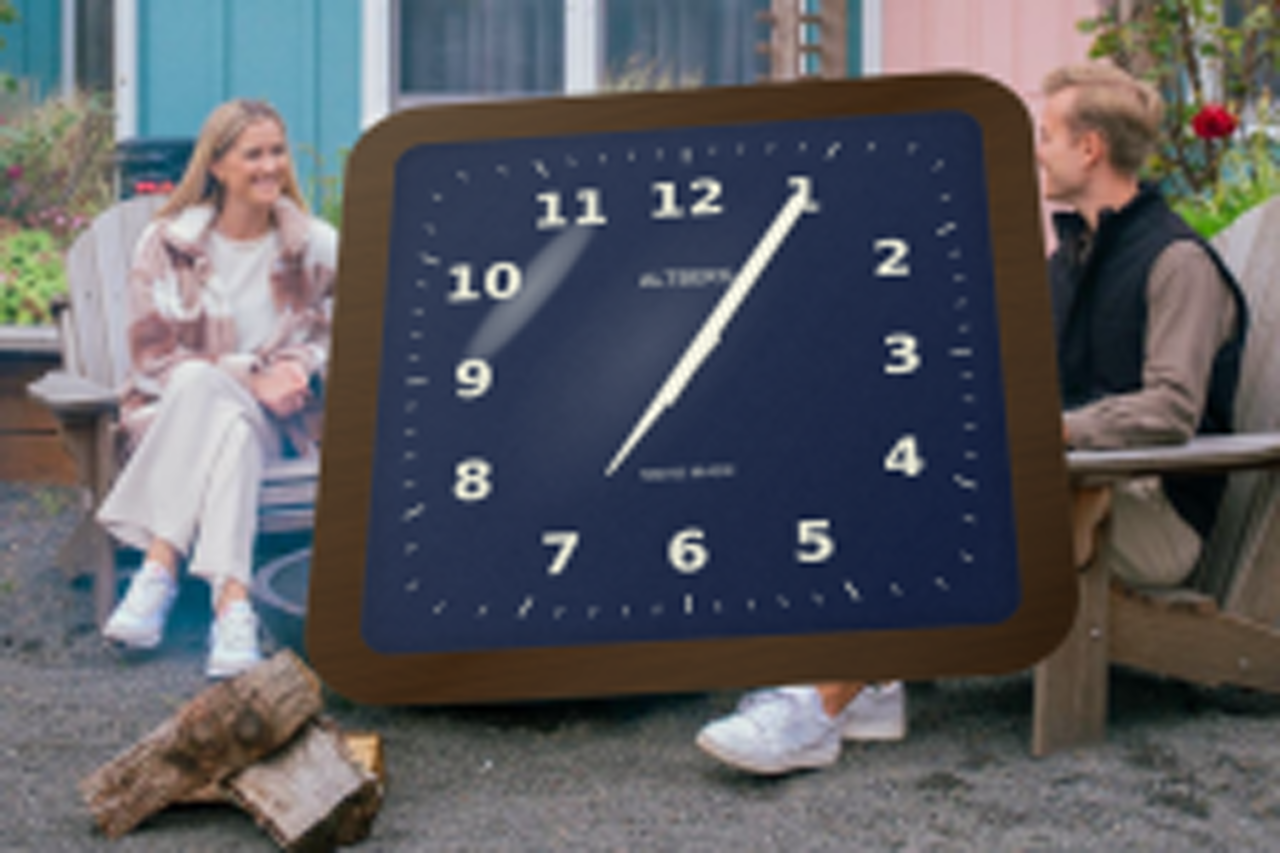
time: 7:05
